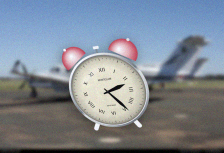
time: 2:24
